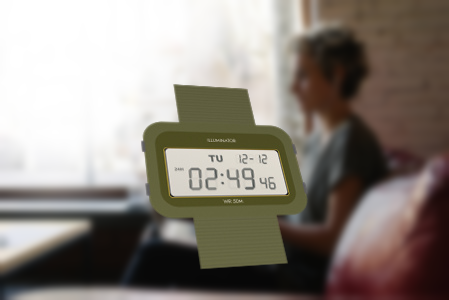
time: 2:49:46
